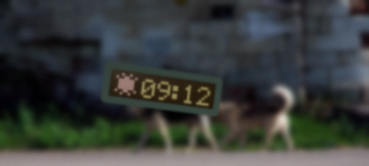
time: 9:12
